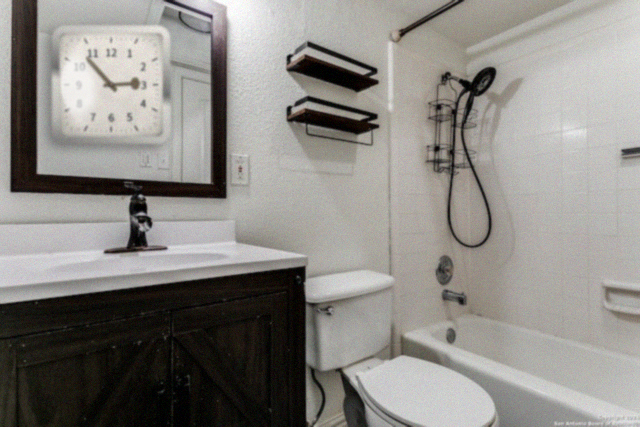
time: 2:53
